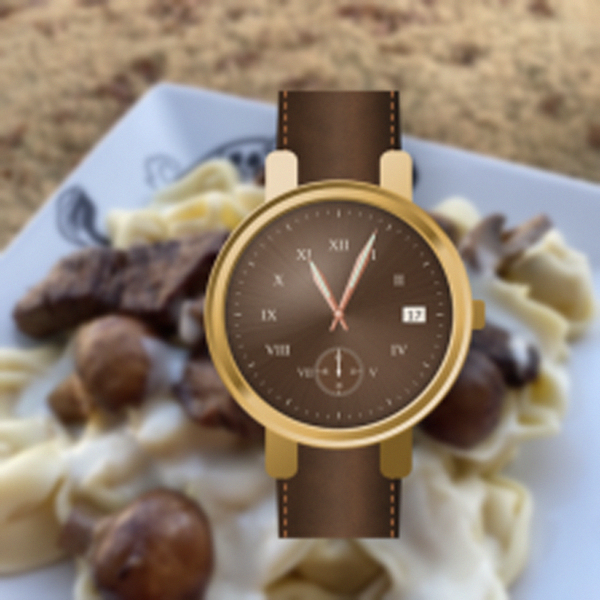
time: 11:04
